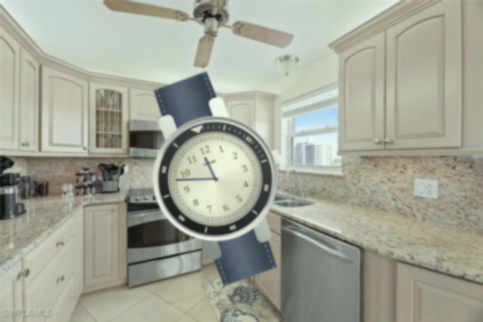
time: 11:48
